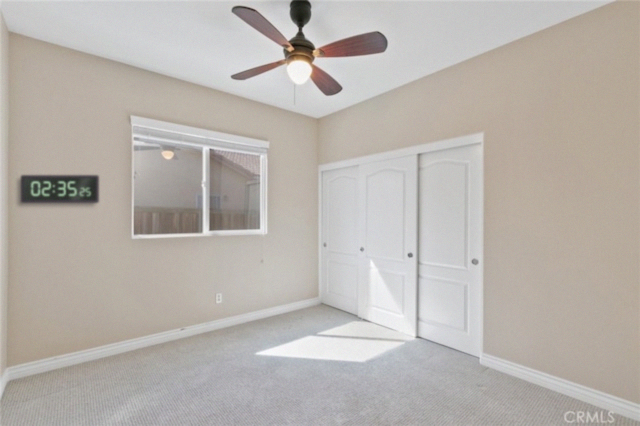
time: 2:35
